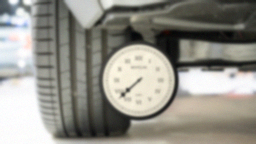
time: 7:38
